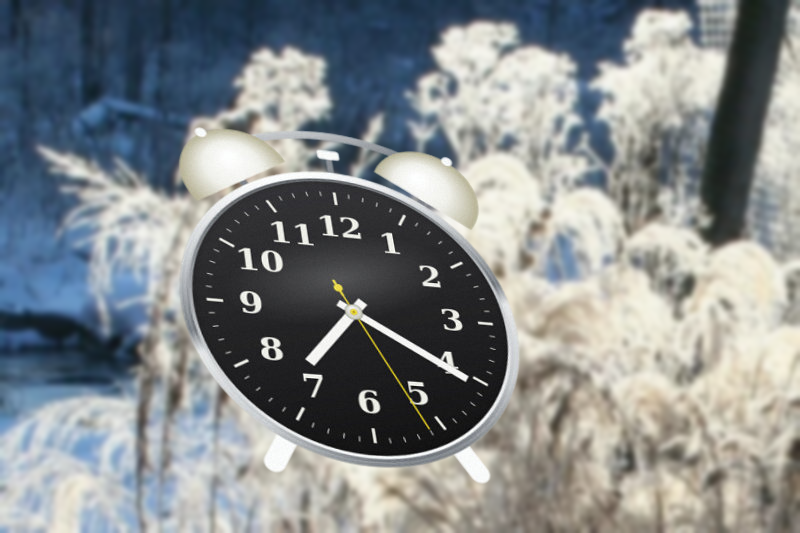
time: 7:20:26
